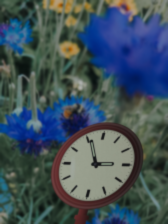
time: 2:56
